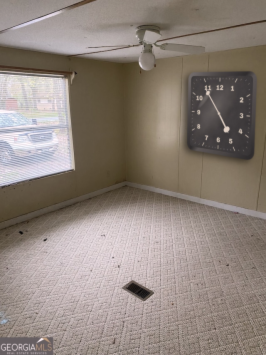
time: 4:54
